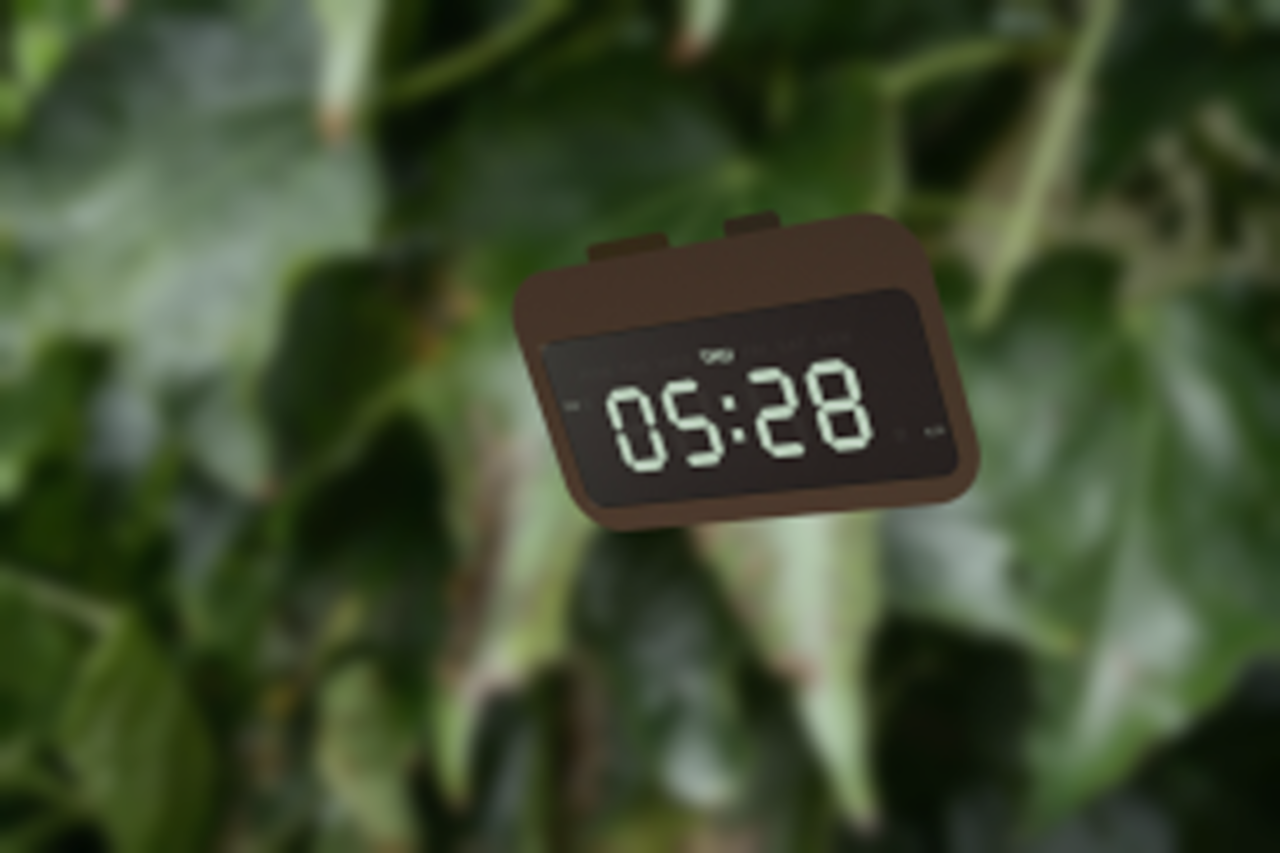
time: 5:28
